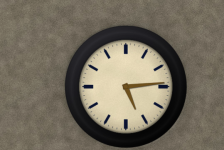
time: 5:14
